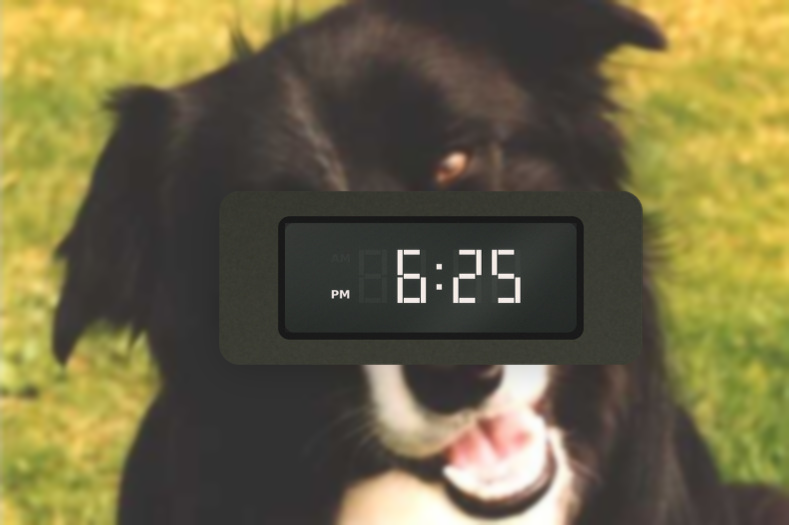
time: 6:25
